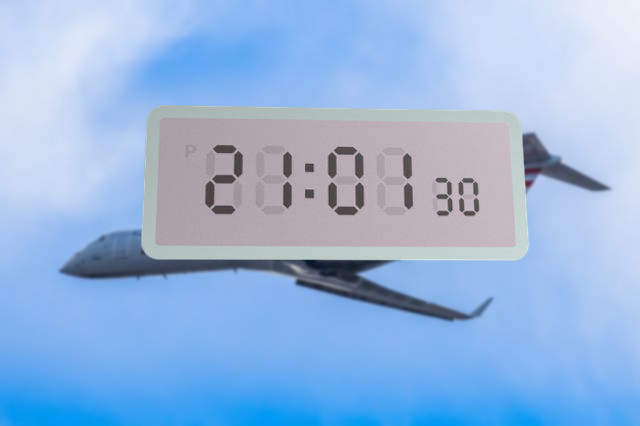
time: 21:01:30
